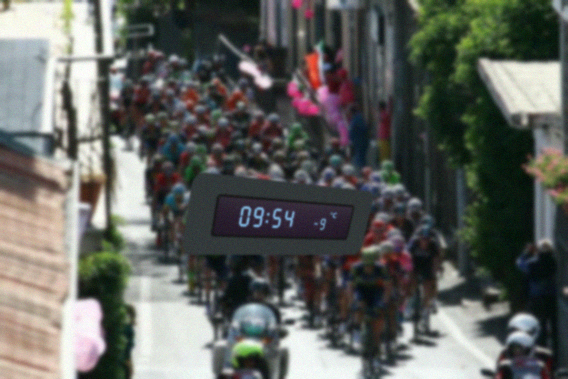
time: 9:54
